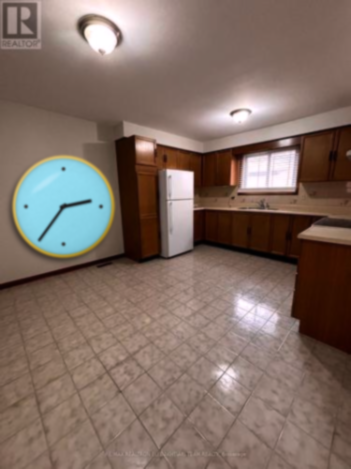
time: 2:36
